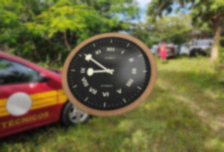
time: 8:51
